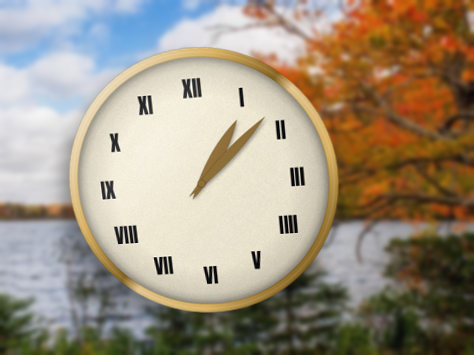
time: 1:08
